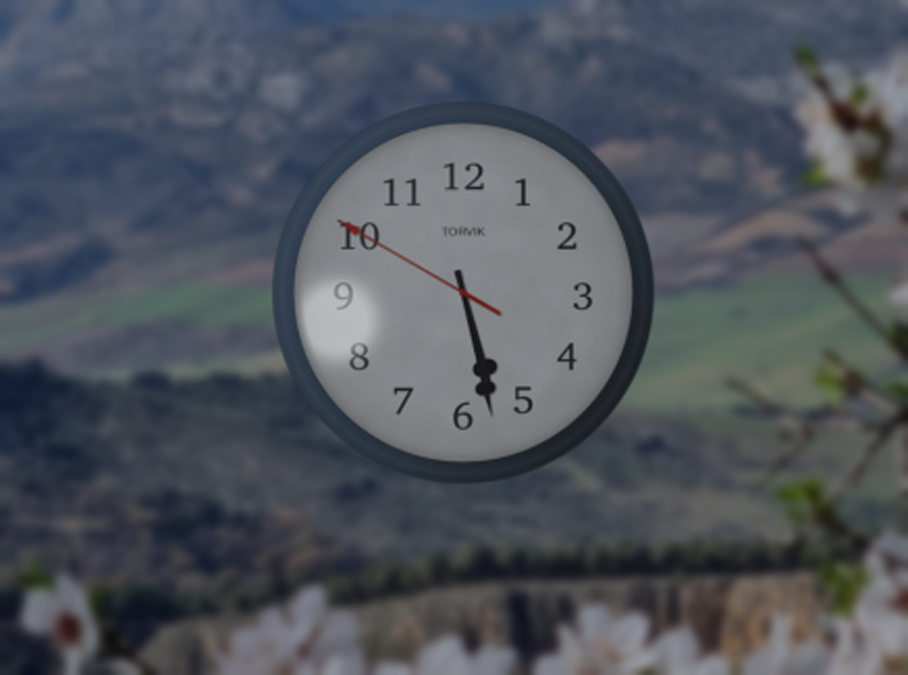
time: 5:27:50
